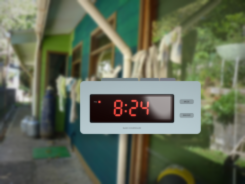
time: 8:24
